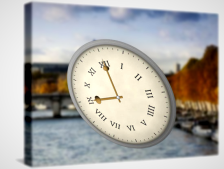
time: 9:00
